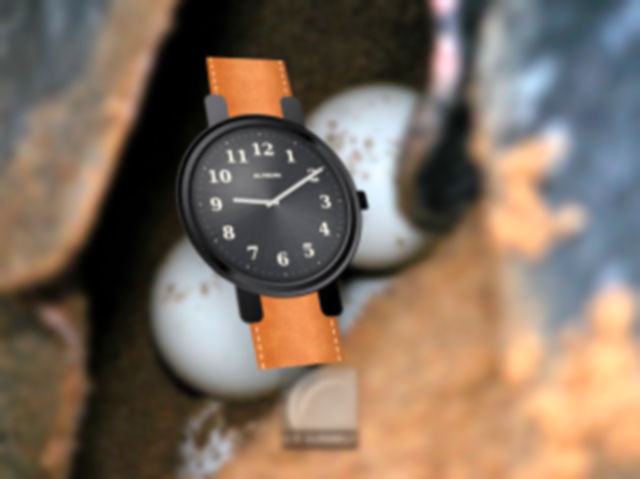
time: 9:10
